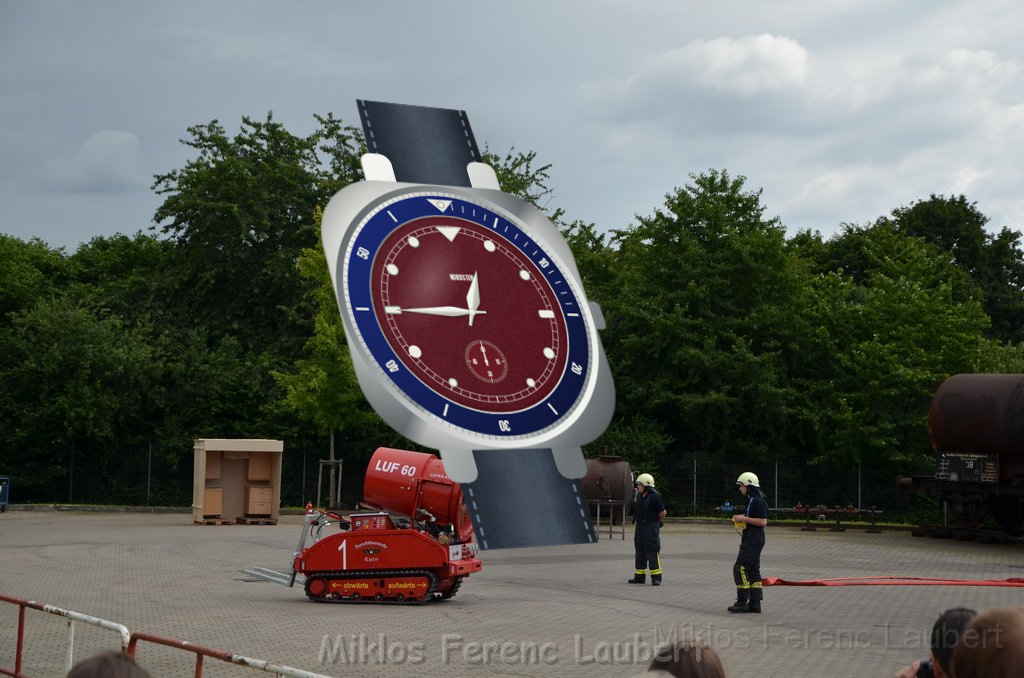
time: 12:45
